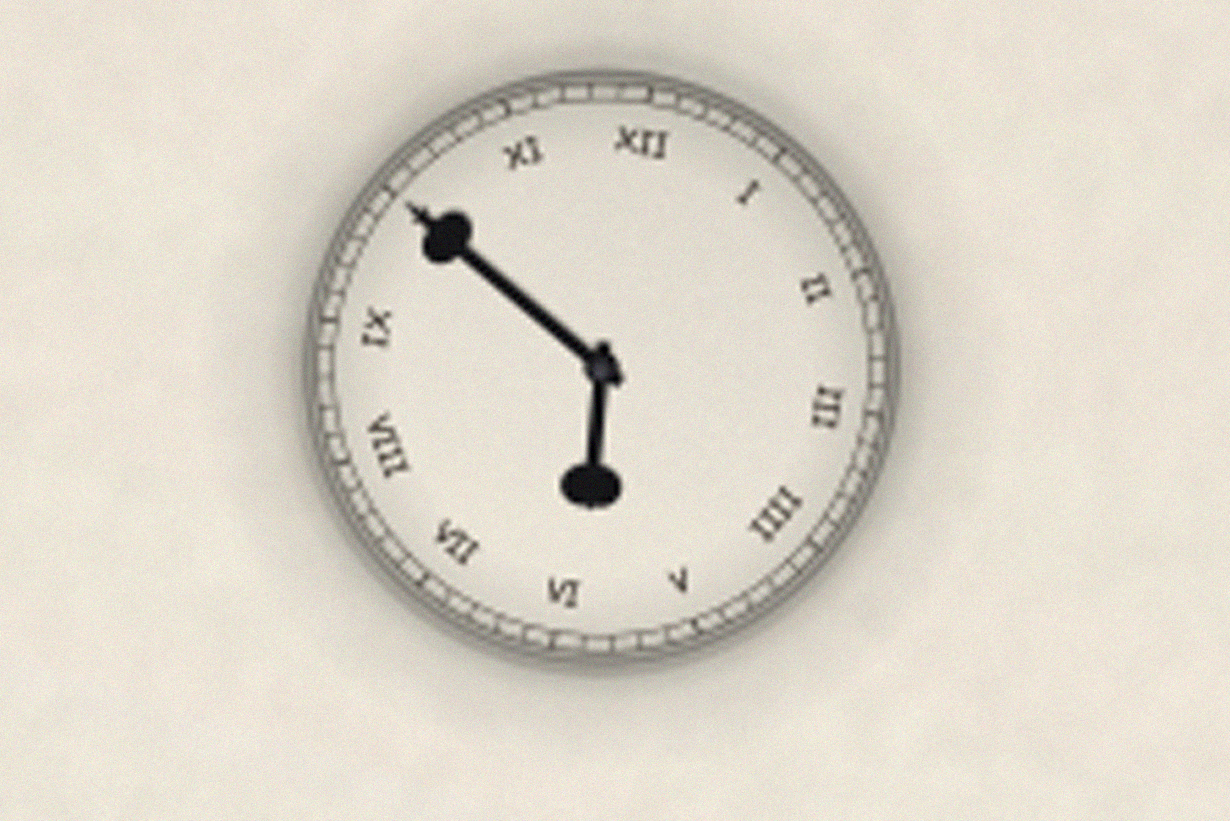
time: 5:50
